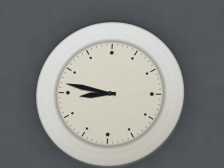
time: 8:47
